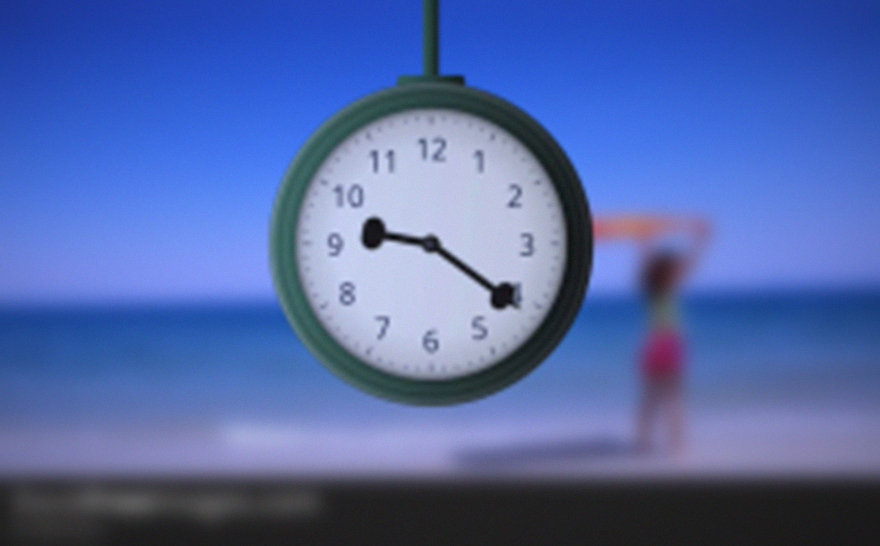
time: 9:21
